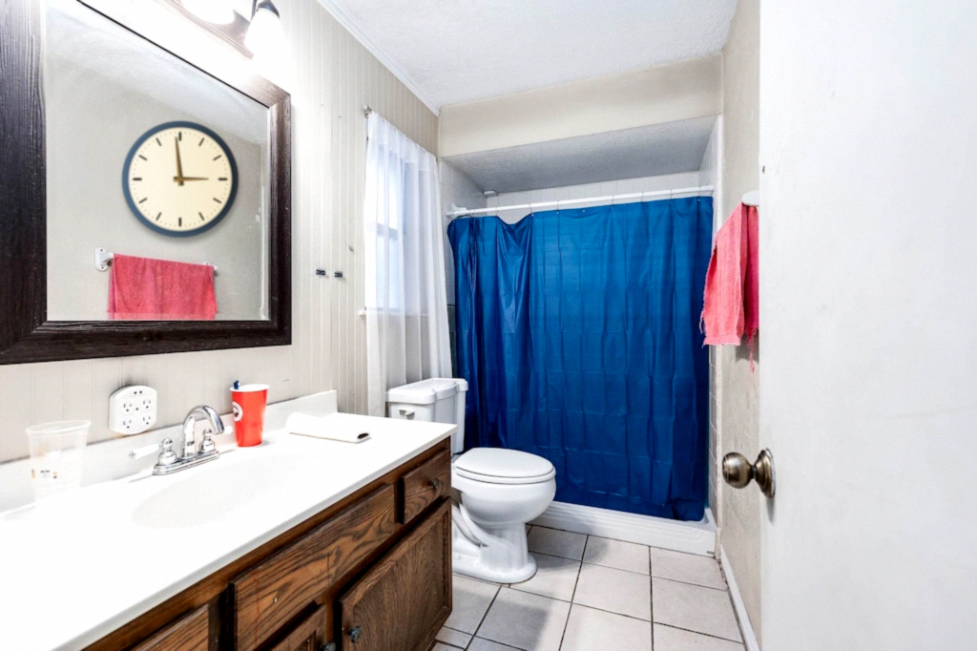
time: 2:59
